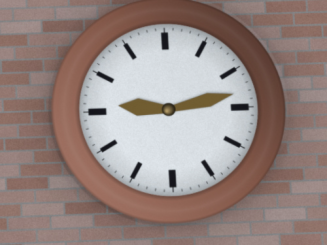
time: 9:13
